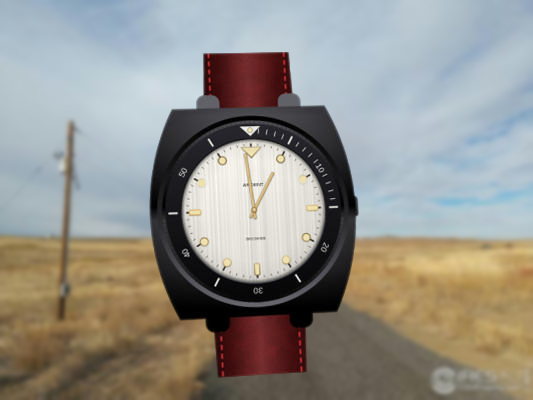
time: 12:59
